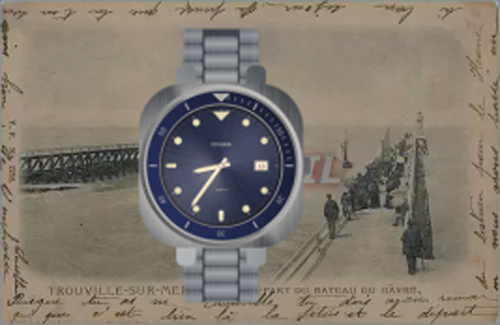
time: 8:36
